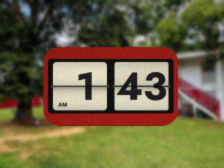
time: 1:43
